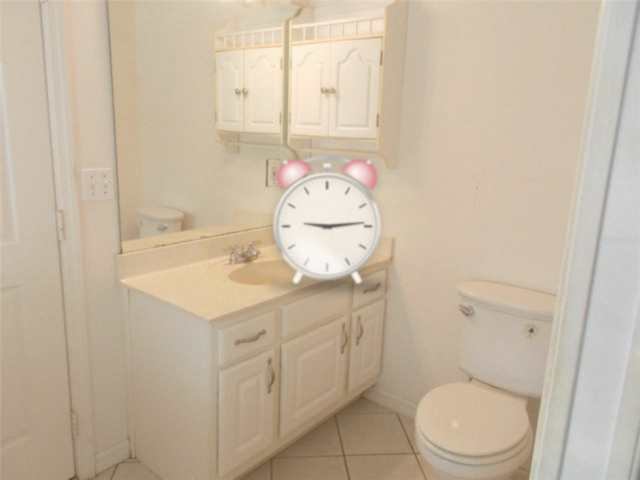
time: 9:14
